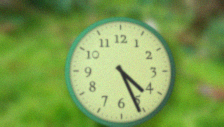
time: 4:26
